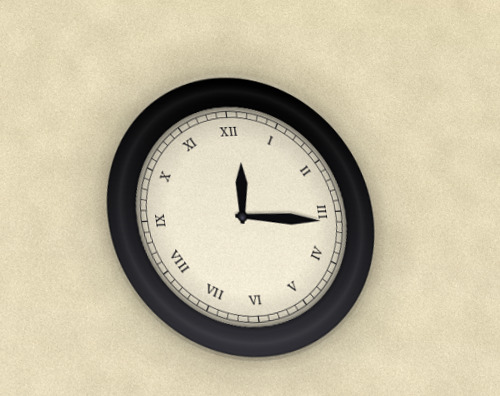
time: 12:16
